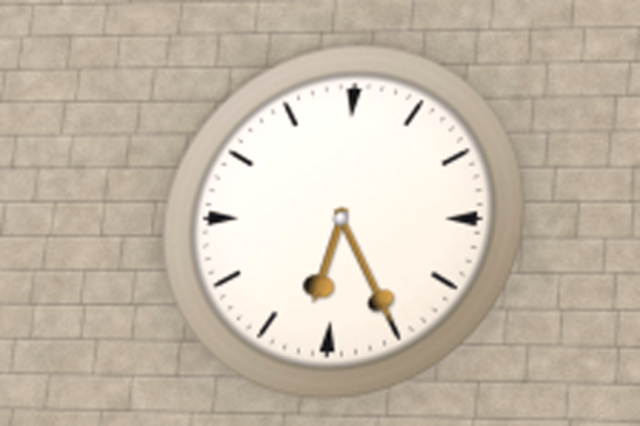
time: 6:25
